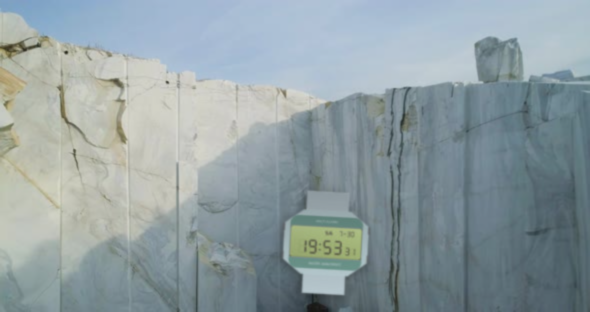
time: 19:53
